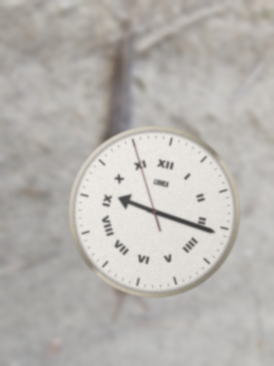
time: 9:15:55
